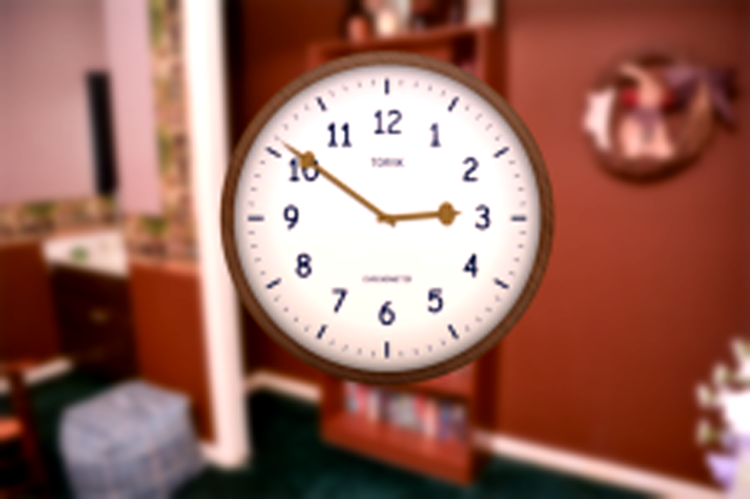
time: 2:51
